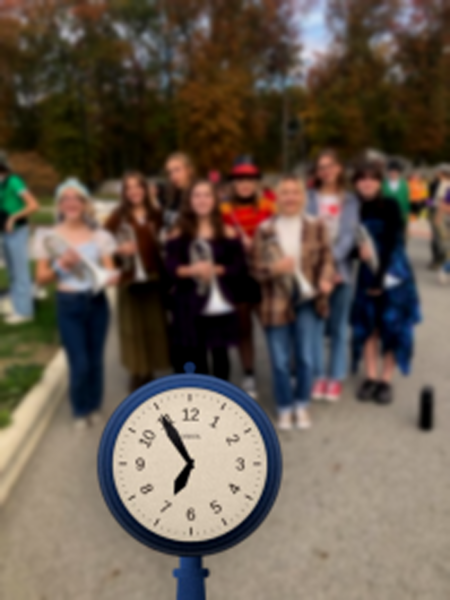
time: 6:55
